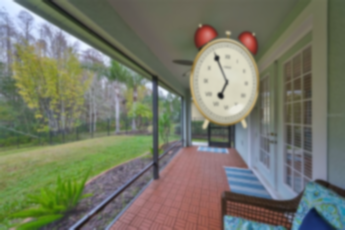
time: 6:55
